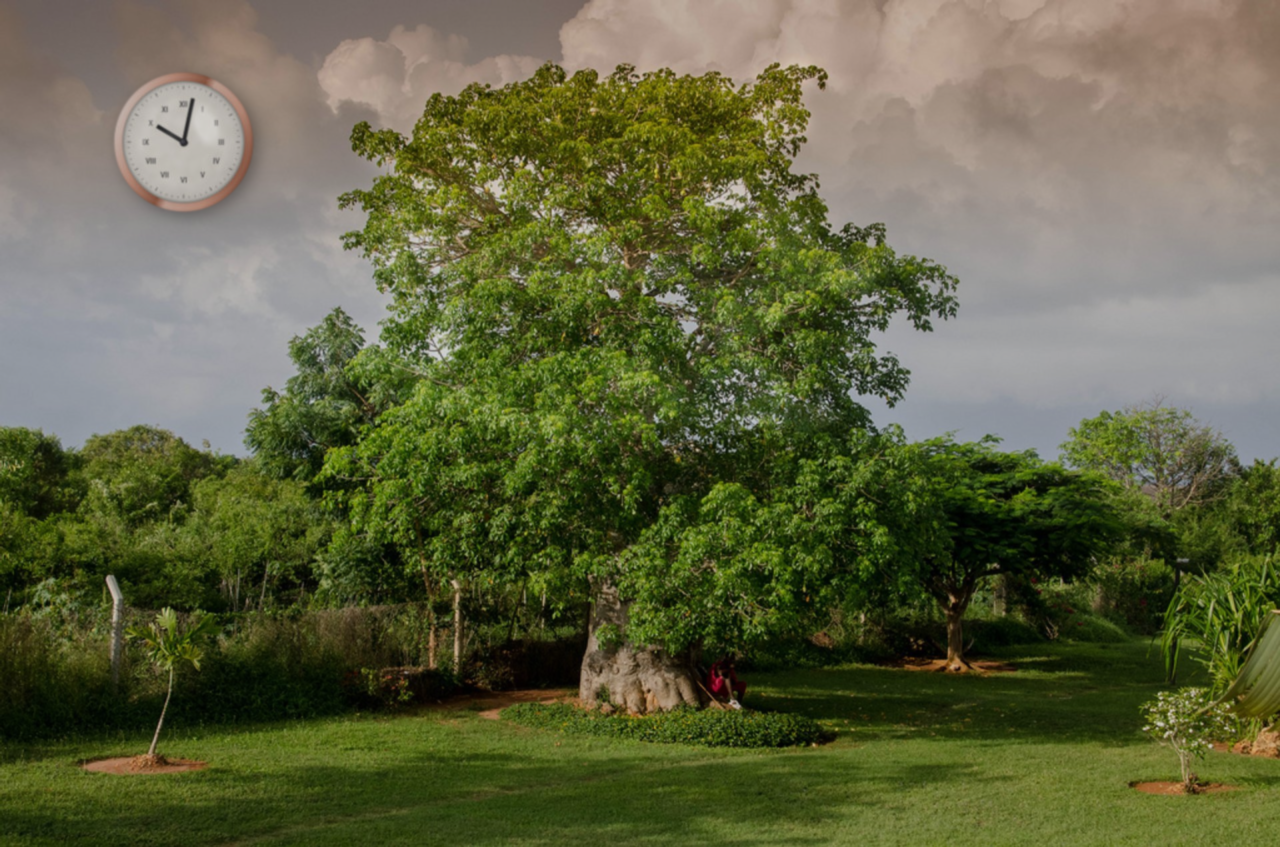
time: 10:02
